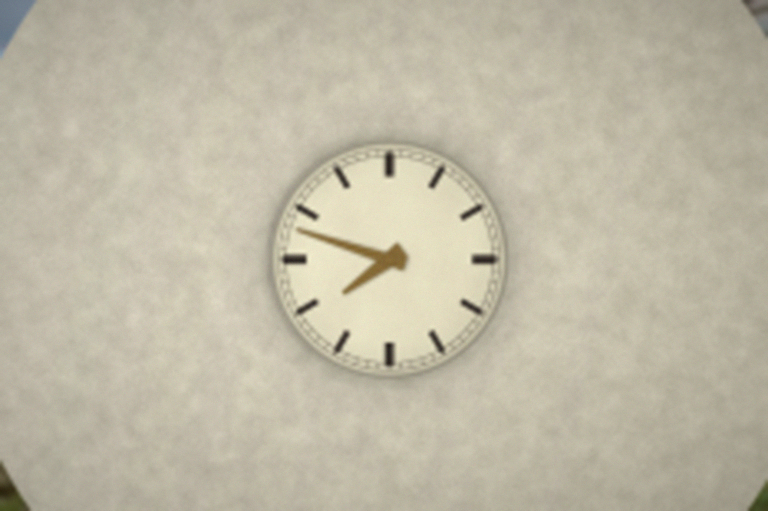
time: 7:48
